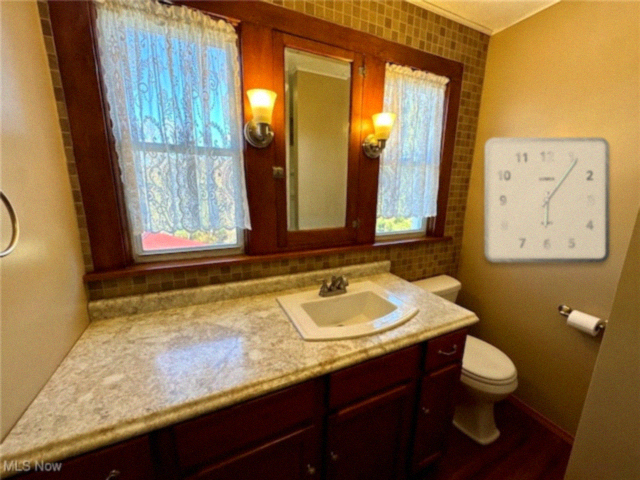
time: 6:06
